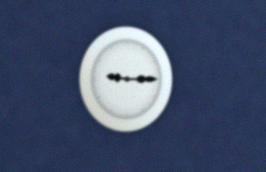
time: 9:15
